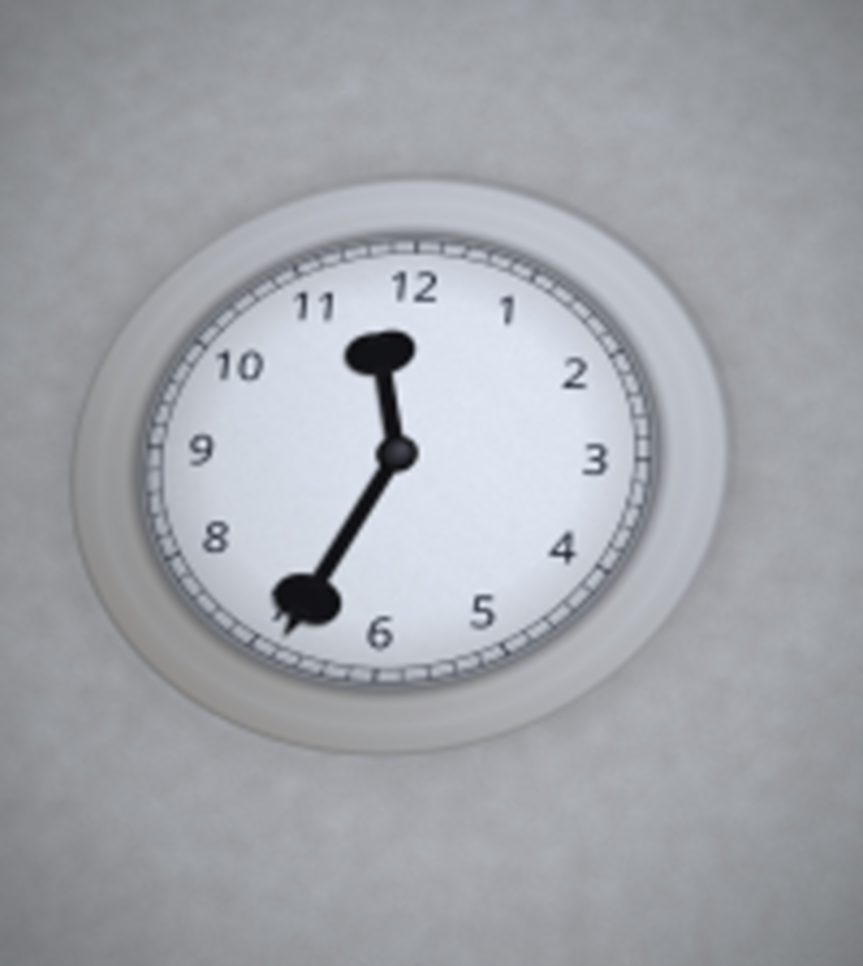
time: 11:34
